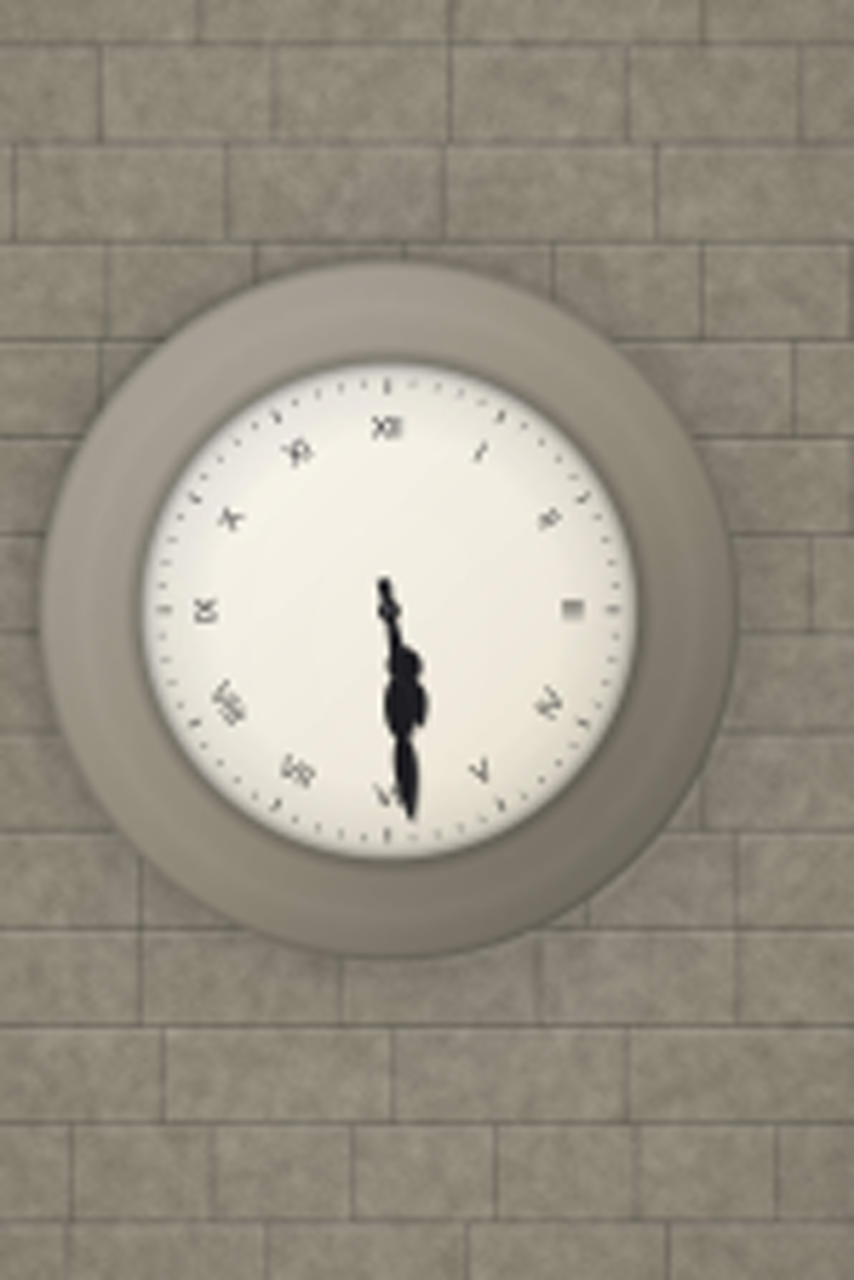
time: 5:29
